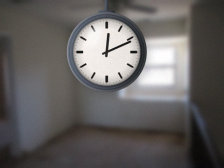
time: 12:11
